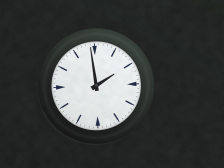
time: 1:59
